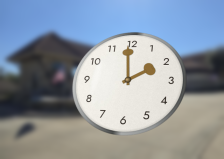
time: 1:59
